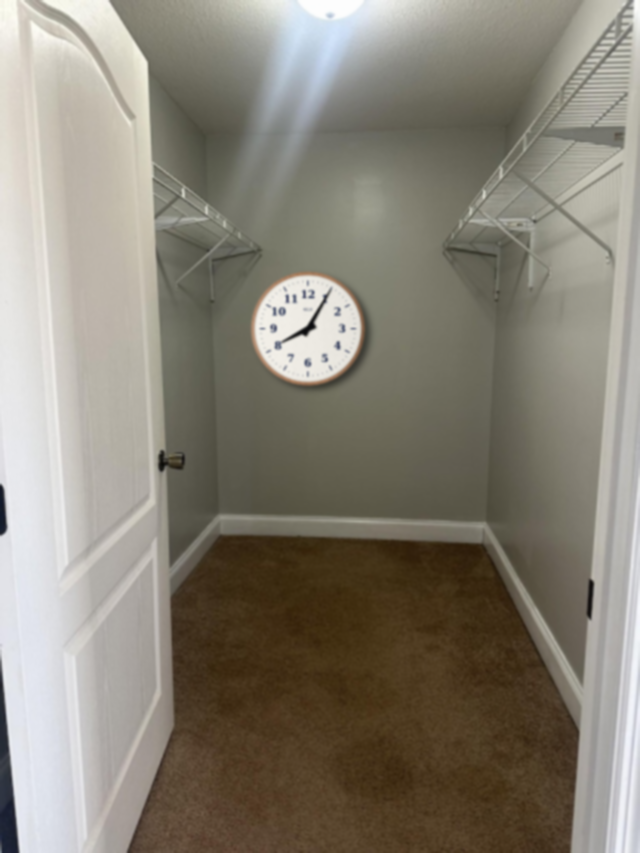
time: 8:05
